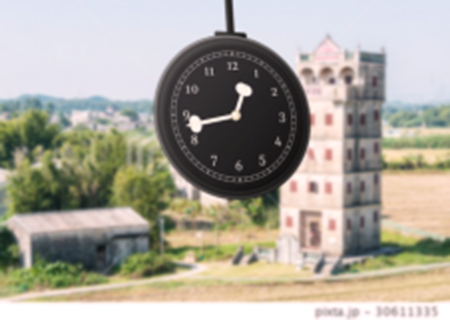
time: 12:43
